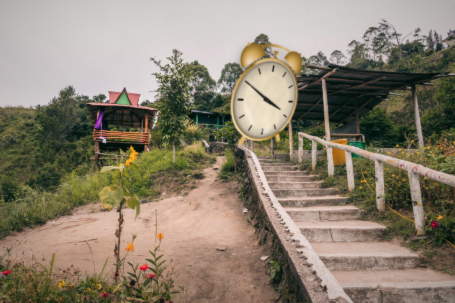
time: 3:50
